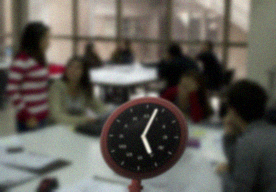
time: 5:03
